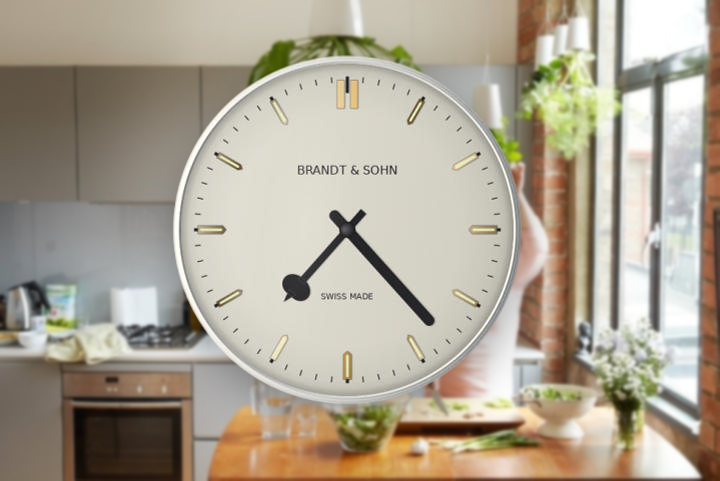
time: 7:23
